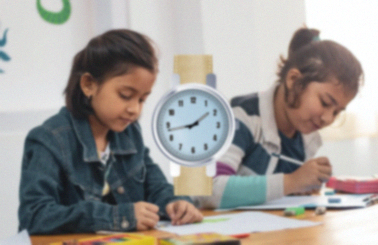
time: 1:43
